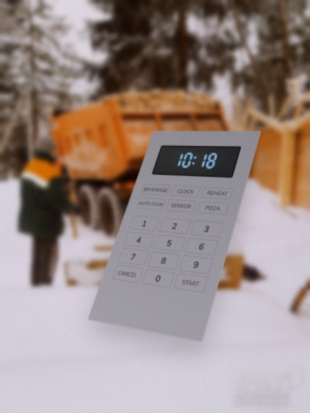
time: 10:18
